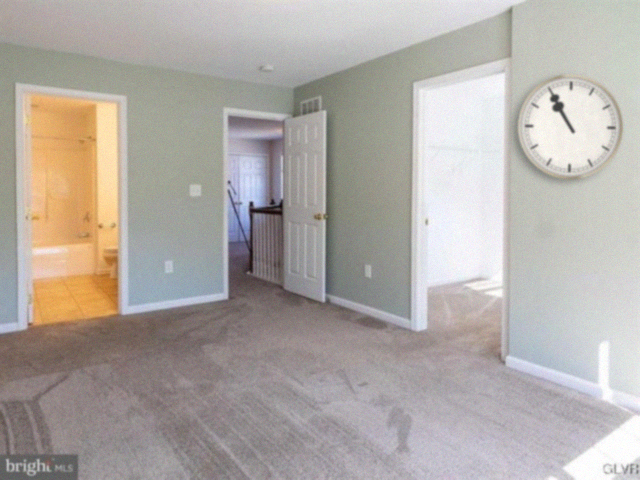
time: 10:55
